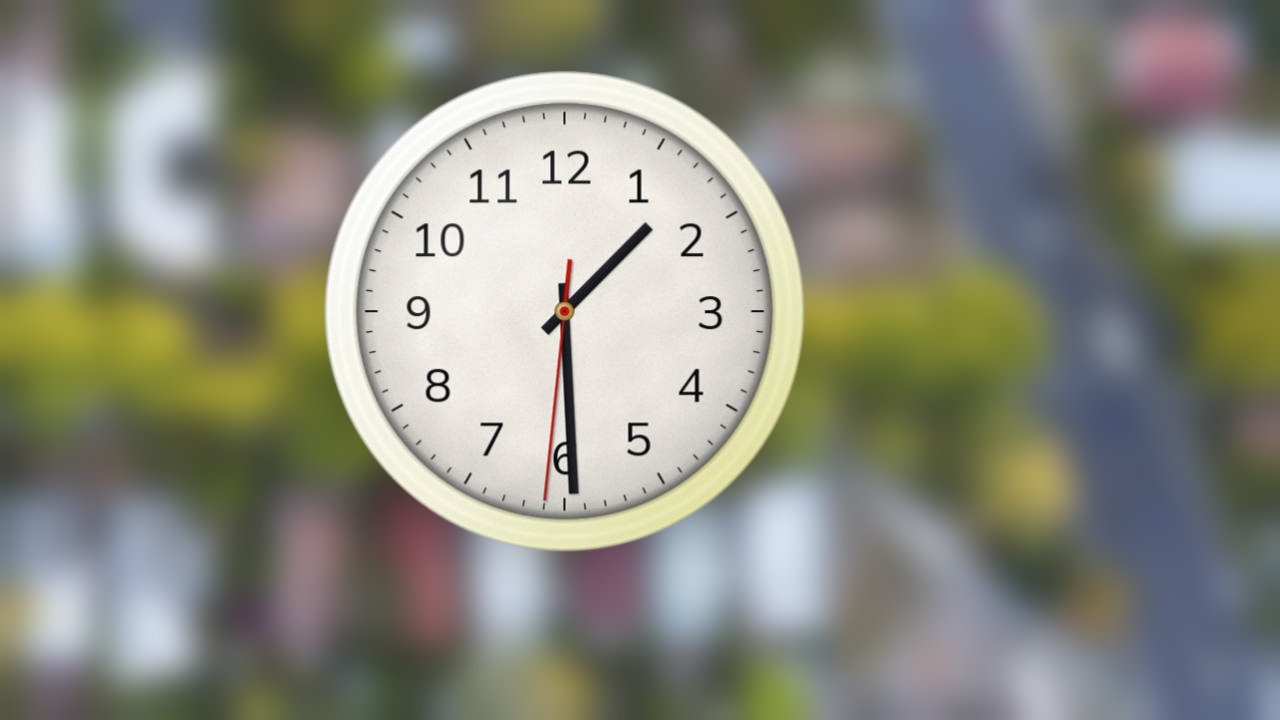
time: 1:29:31
